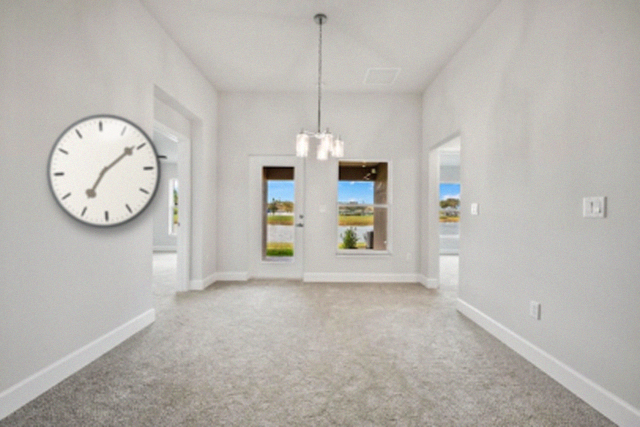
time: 7:09
